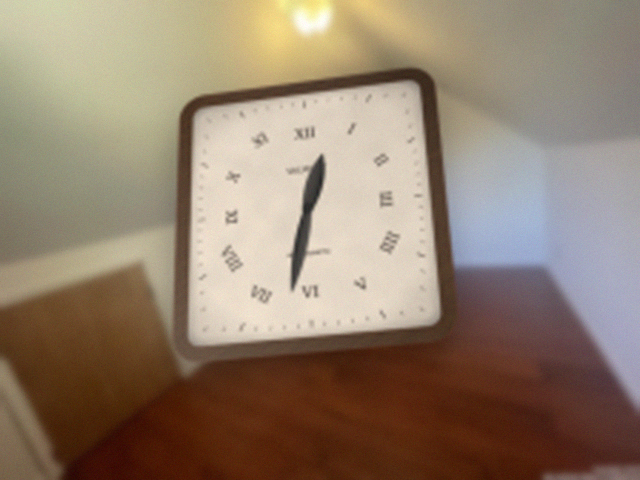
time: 12:32
